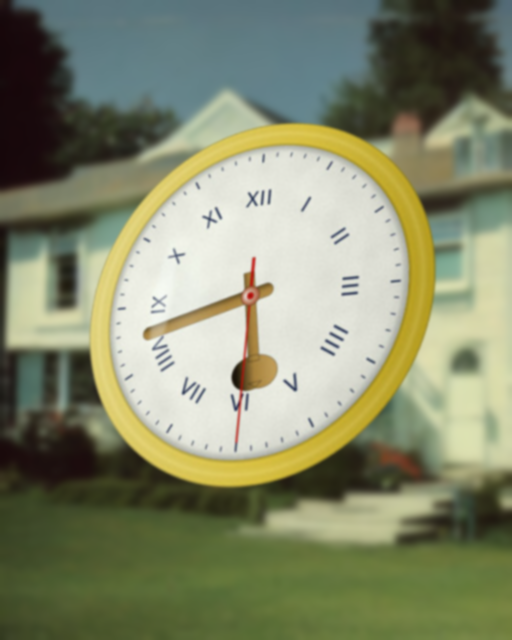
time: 5:42:30
